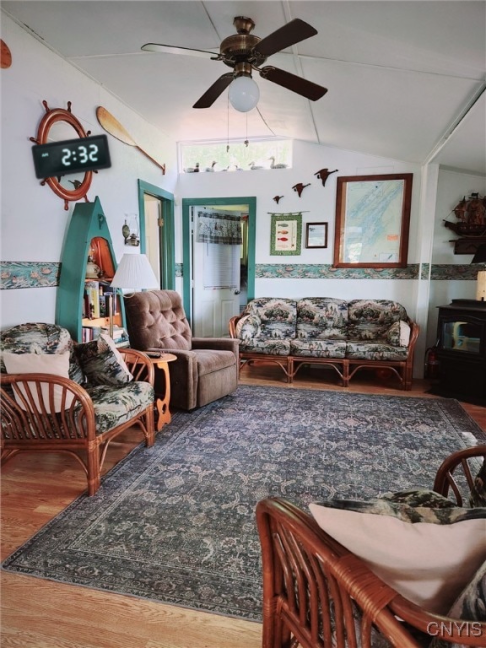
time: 2:32
